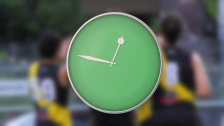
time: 12:47
